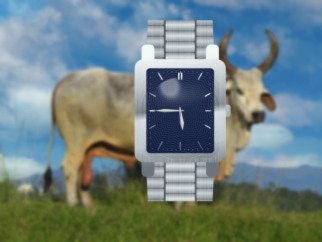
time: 5:45
